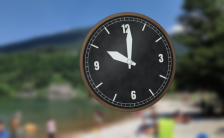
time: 10:01
